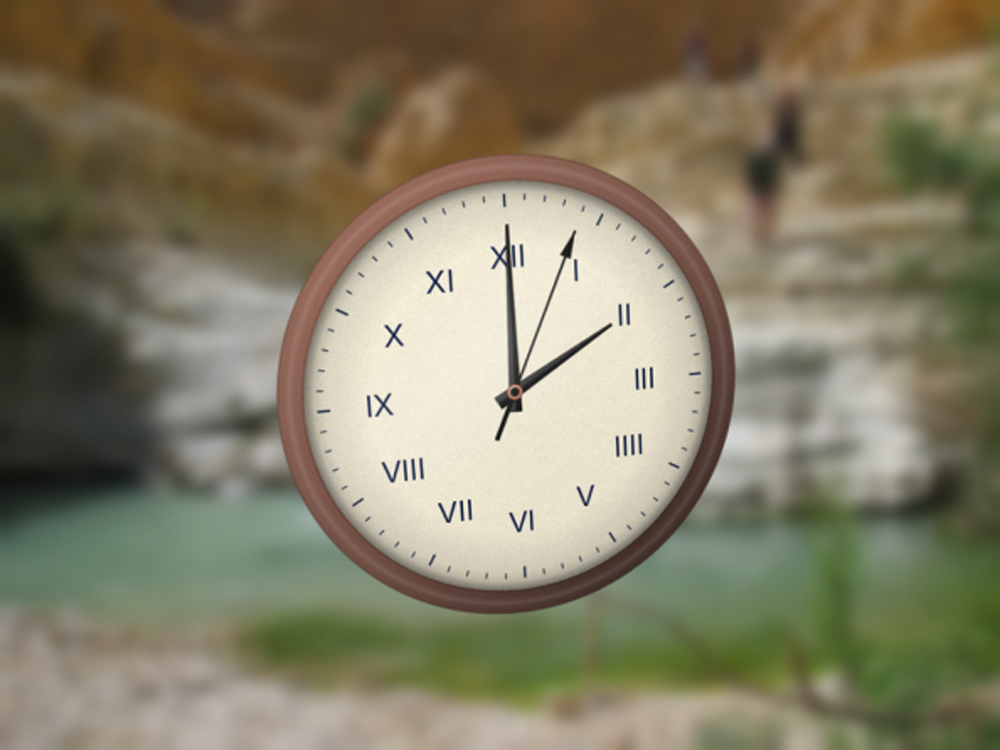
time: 2:00:04
